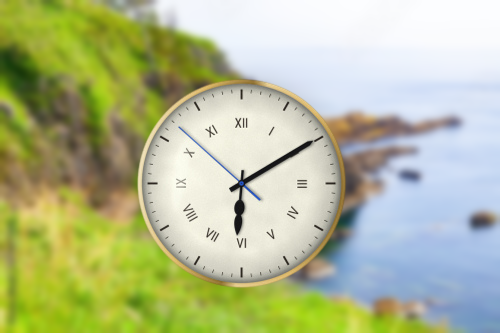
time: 6:09:52
